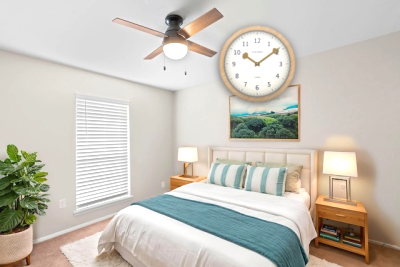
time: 10:09
